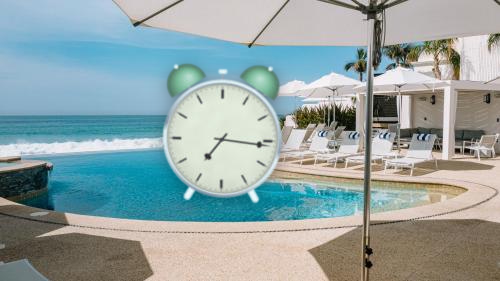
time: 7:16
